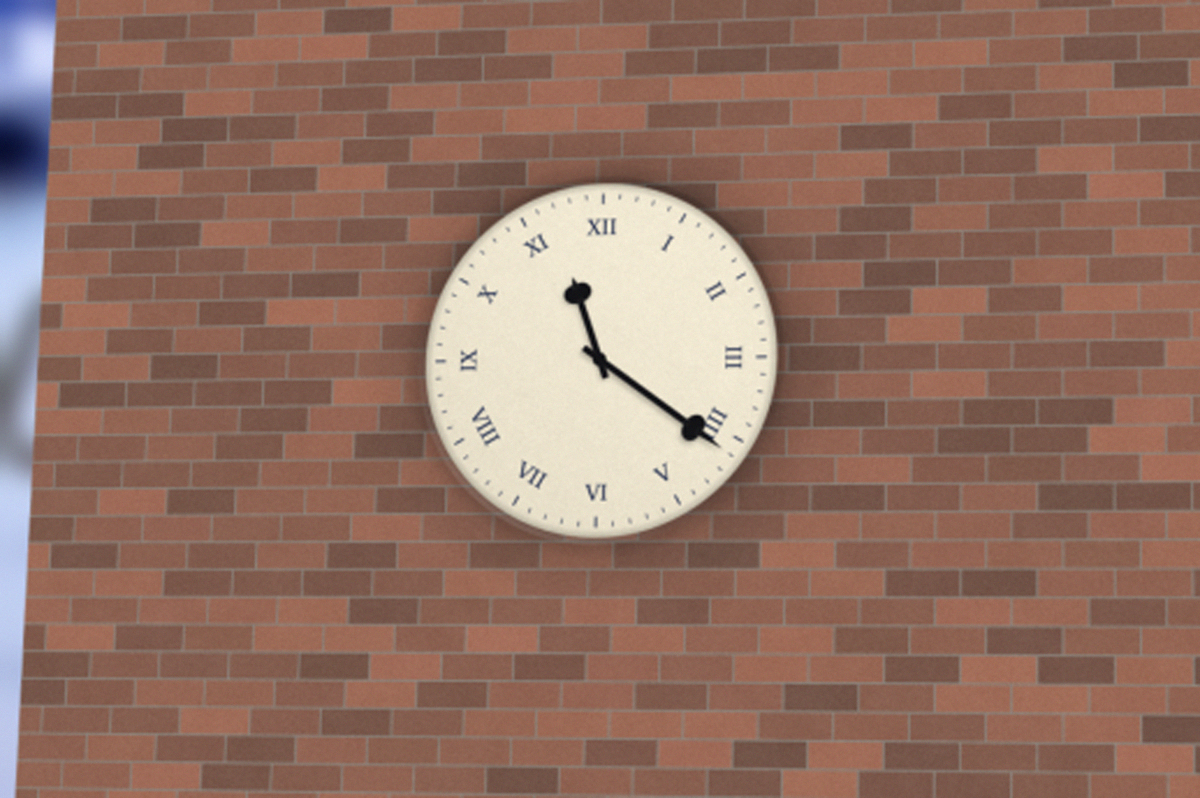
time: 11:21
